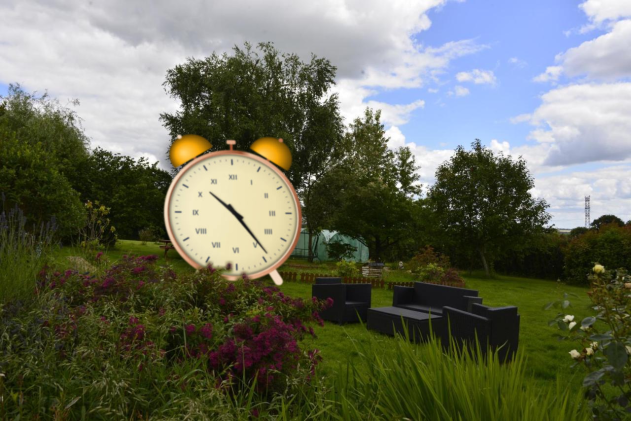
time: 10:24
